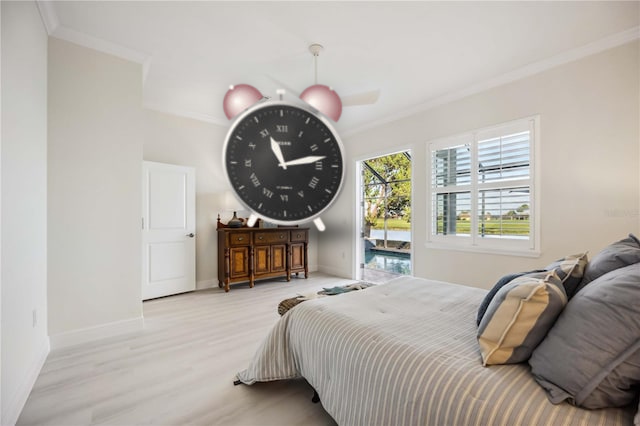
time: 11:13
